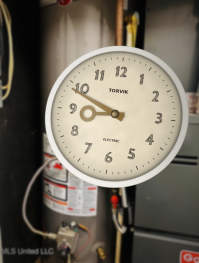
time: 8:49
